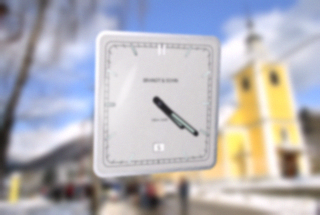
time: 4:21
